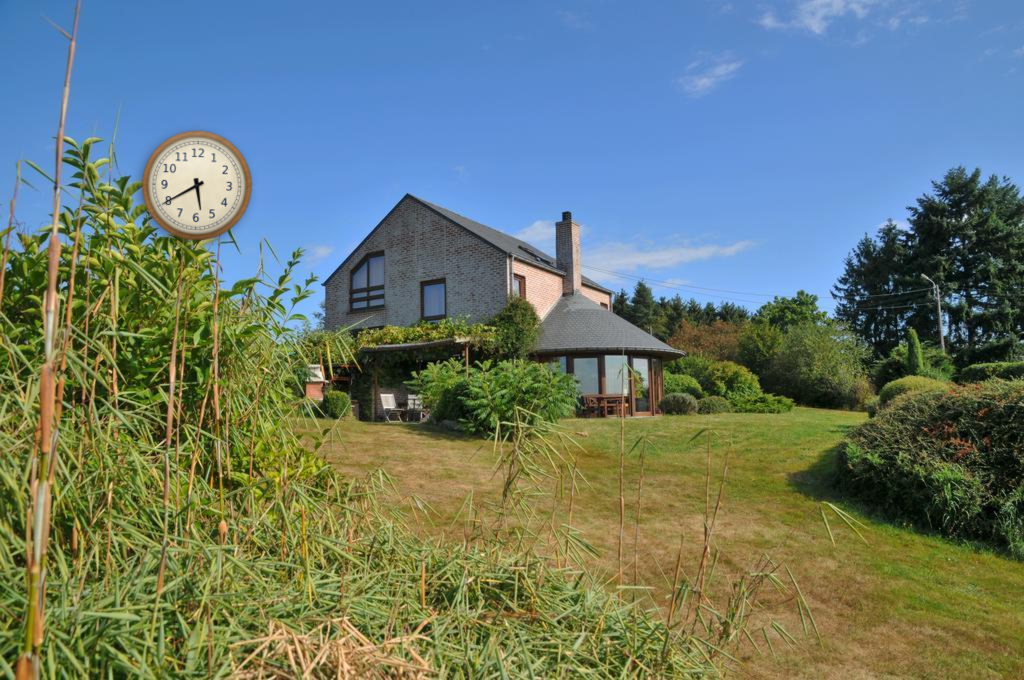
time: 5:40
